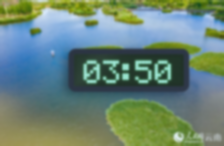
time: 3:50
